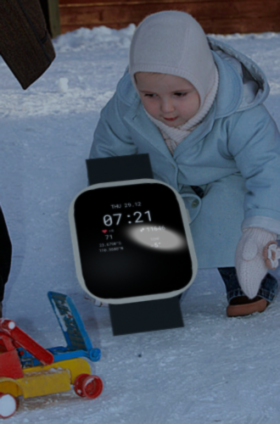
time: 7:21
